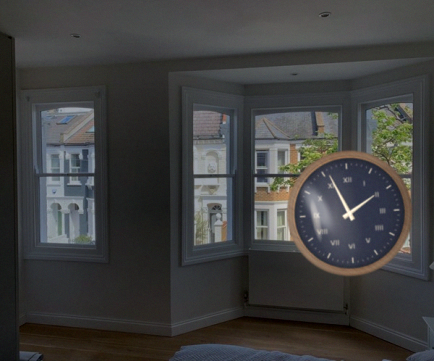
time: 1:56
